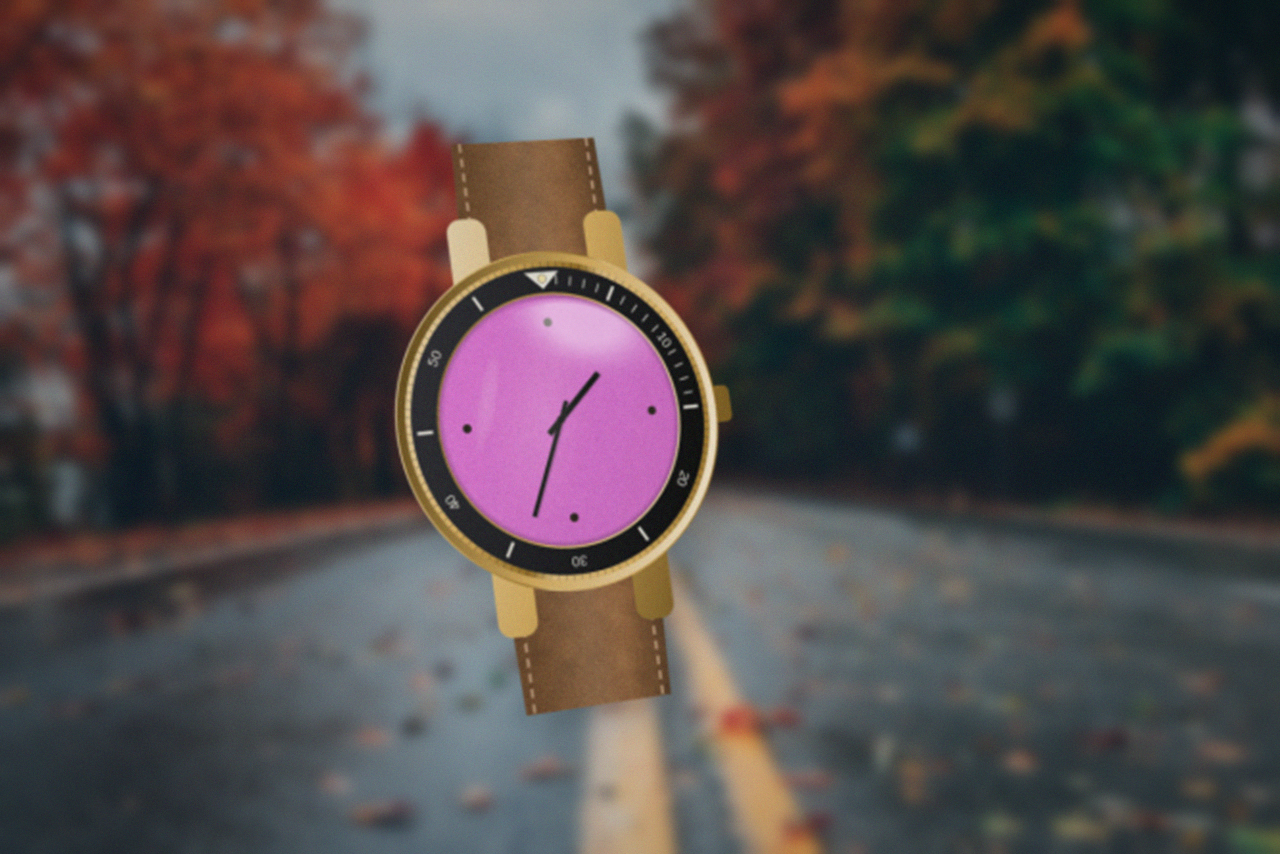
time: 1:34
